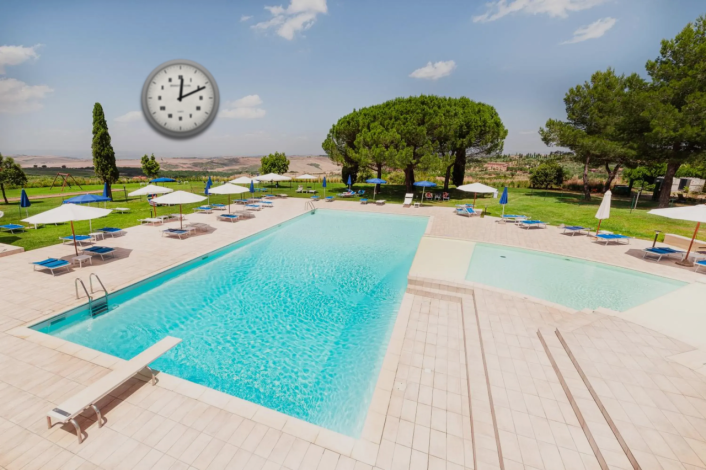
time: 12:11
